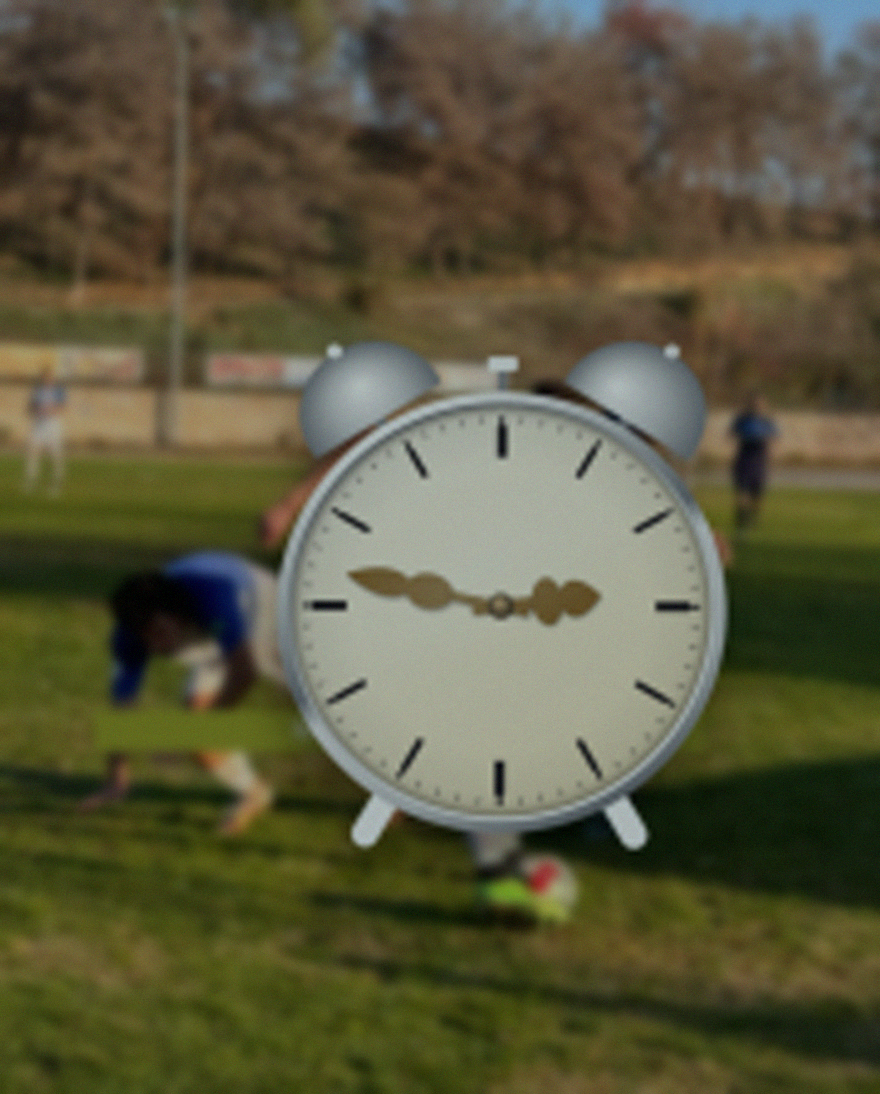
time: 2:47
